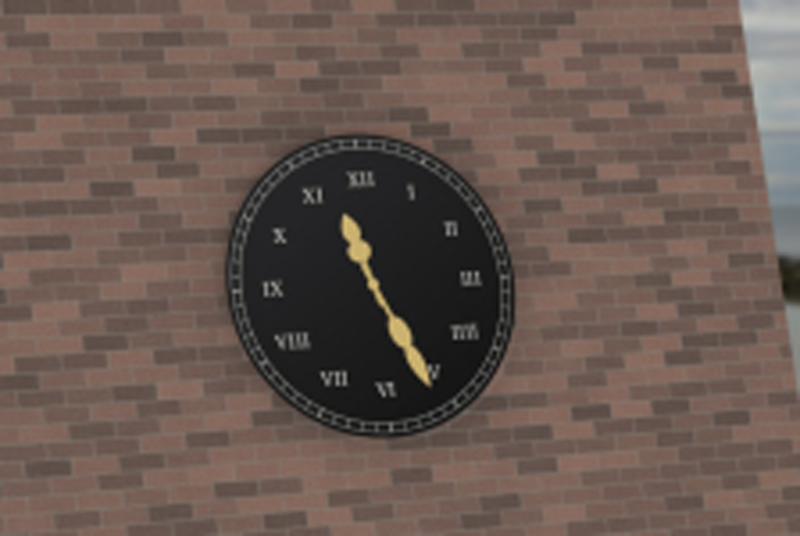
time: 11:26
